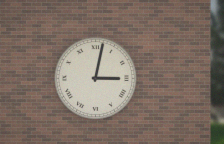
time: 3:02
